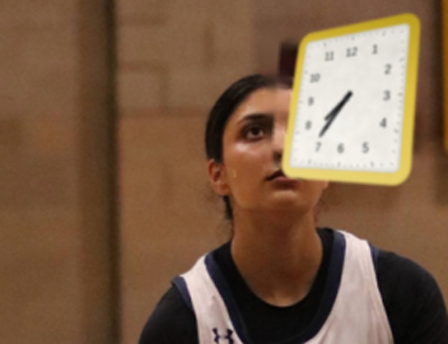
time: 7:36
